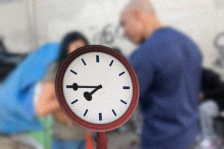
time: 7:45
